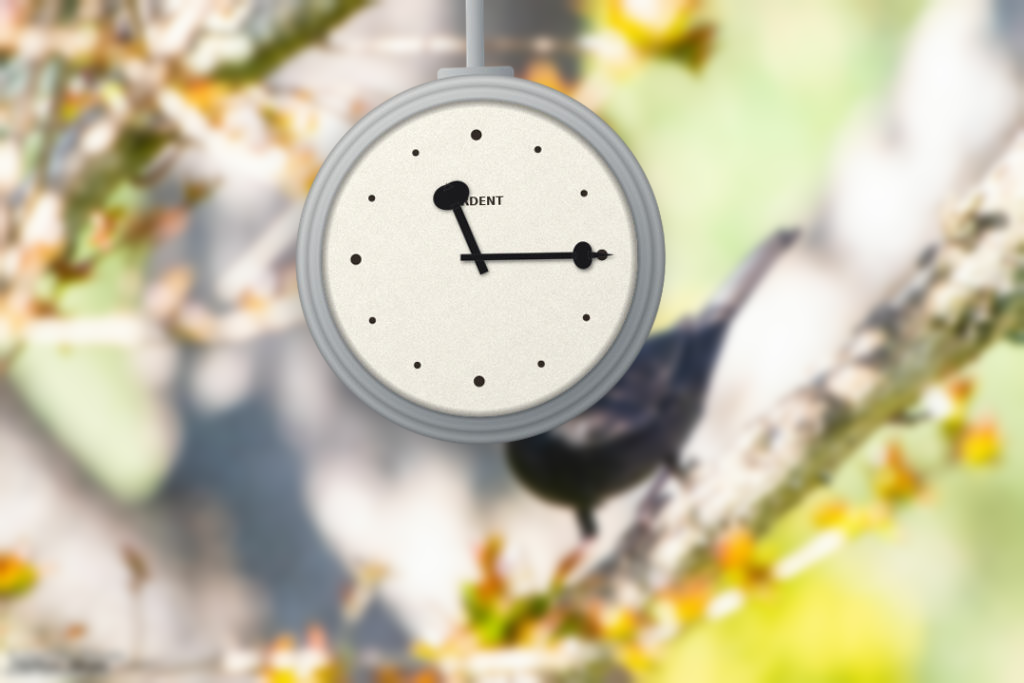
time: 11:15
